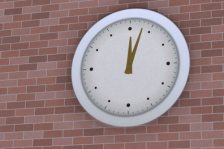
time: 12:03
